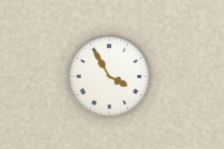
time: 3:55
